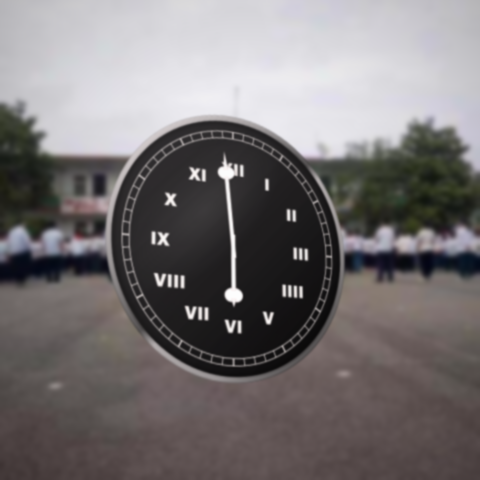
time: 5:59
